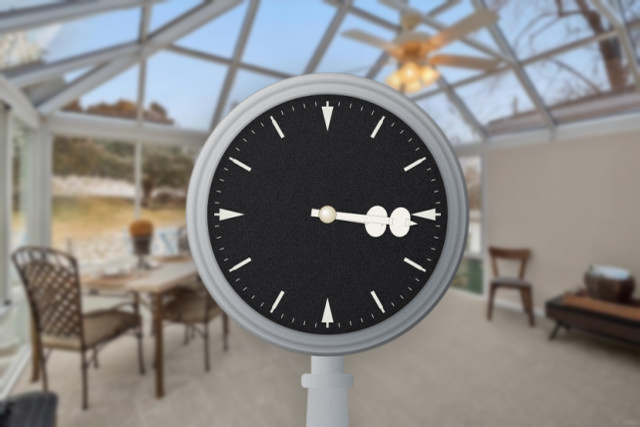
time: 3:16
